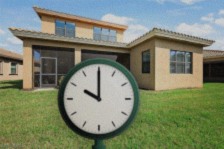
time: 10:00
